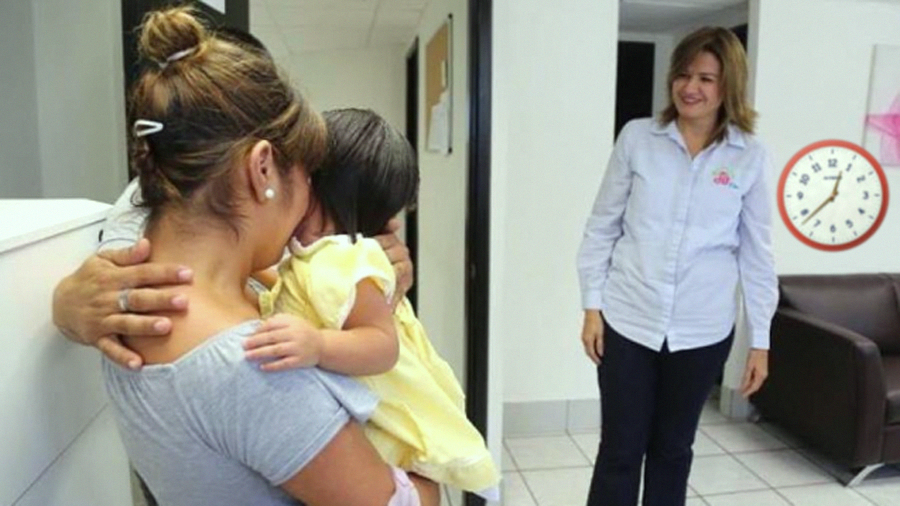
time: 12:38
